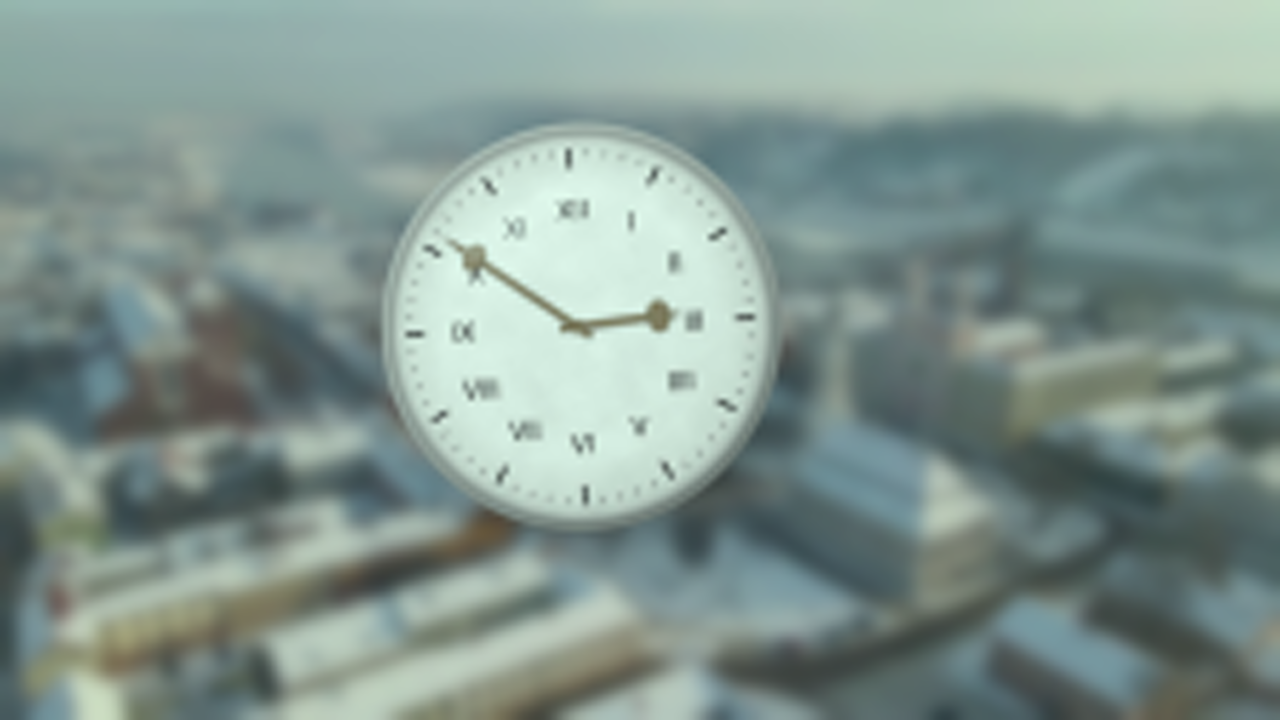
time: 2:51
